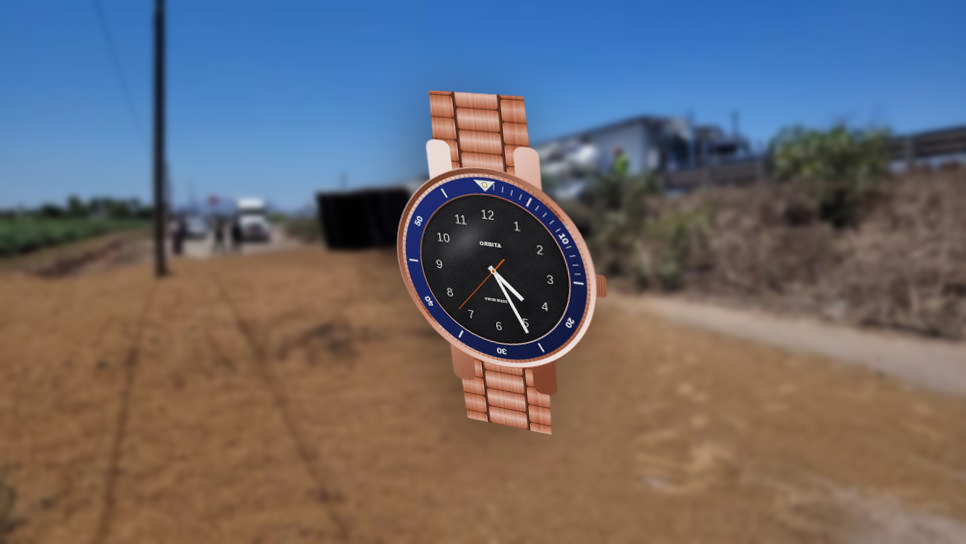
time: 4:25:37
